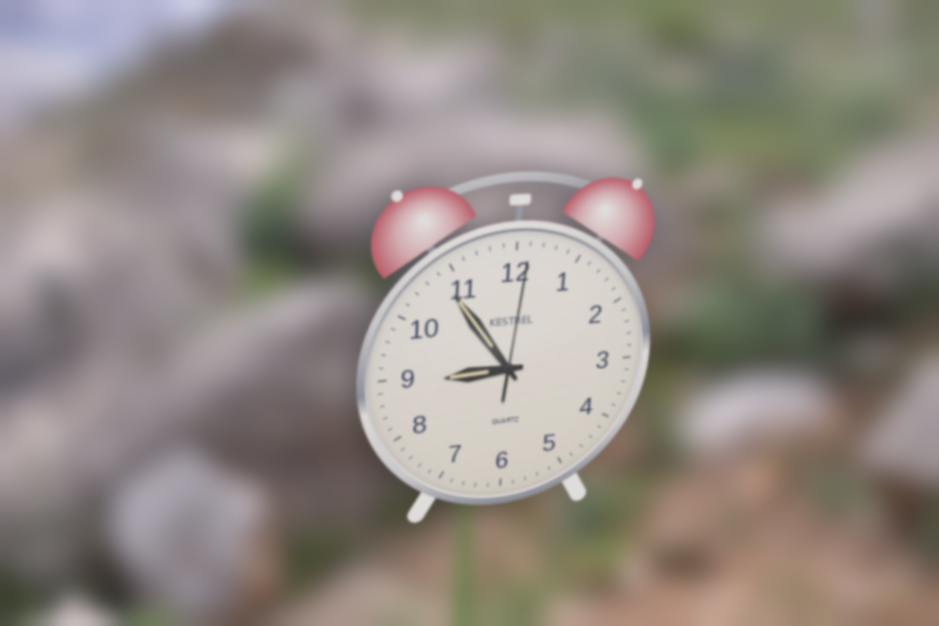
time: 8:54:01
